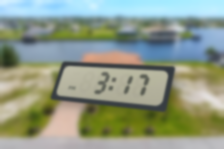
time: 3:17
